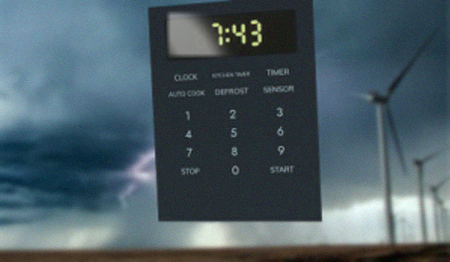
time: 7:43
